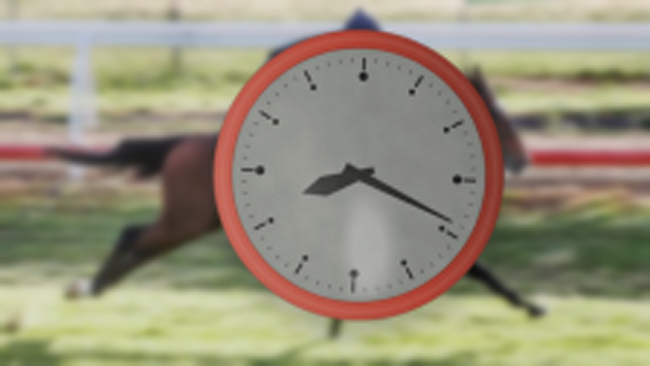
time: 8:19
